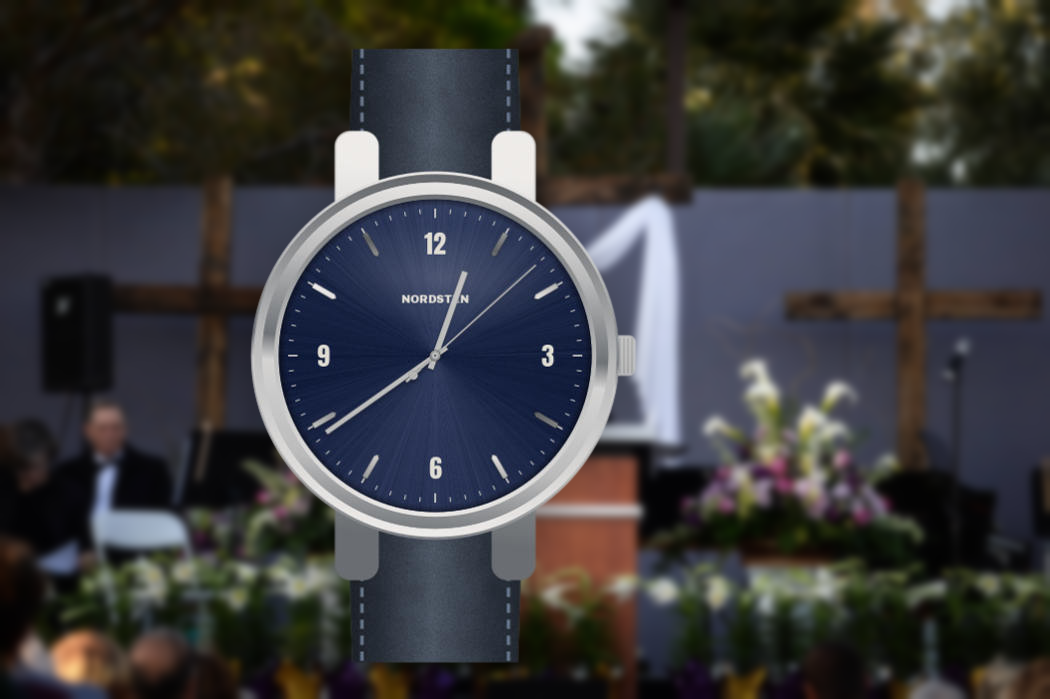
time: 12:39:08
